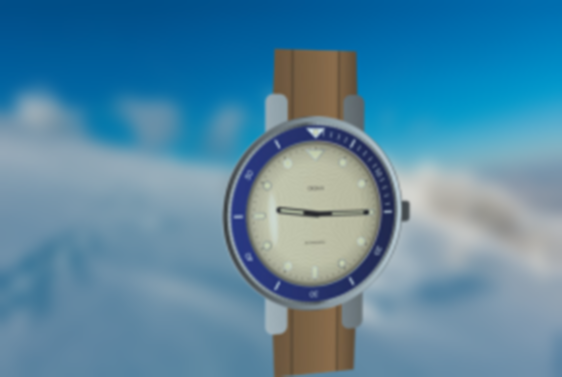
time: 9:15
